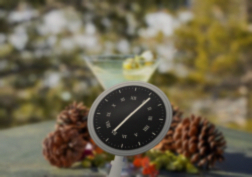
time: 7:06
